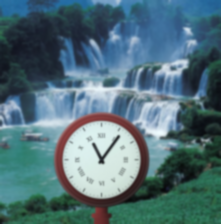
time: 11:06
